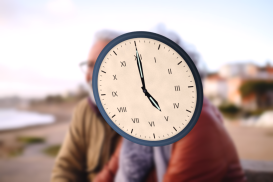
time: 5:00
